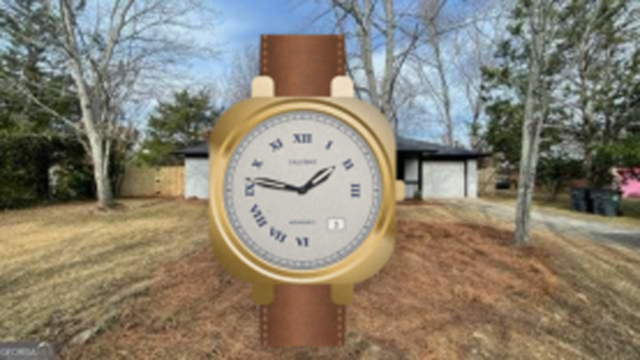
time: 1:47
